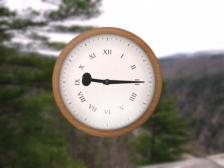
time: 9:15
